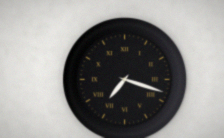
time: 7:18
